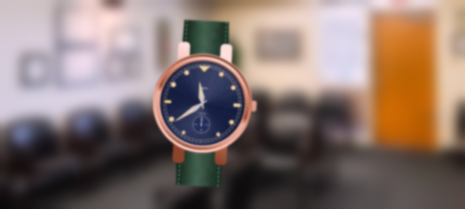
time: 11:39
